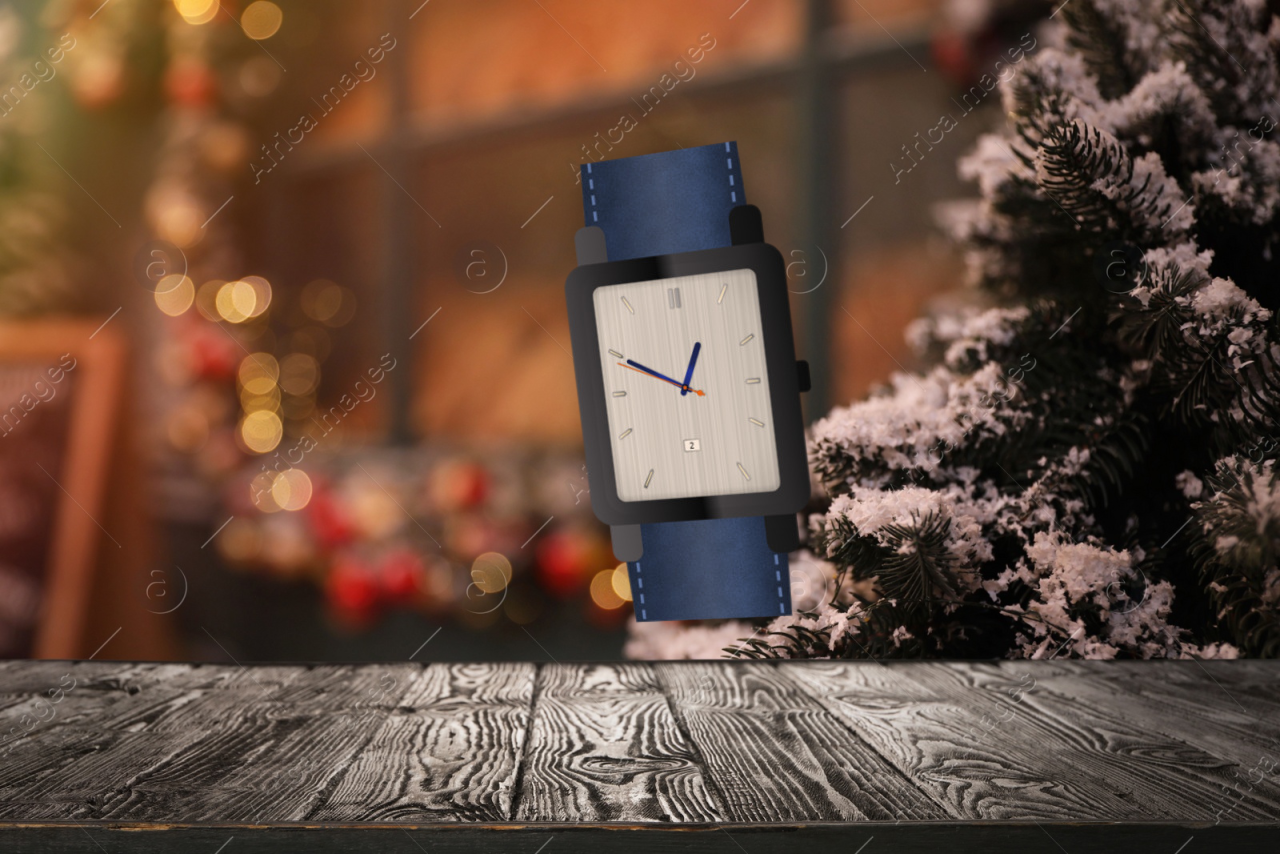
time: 12:49:49
